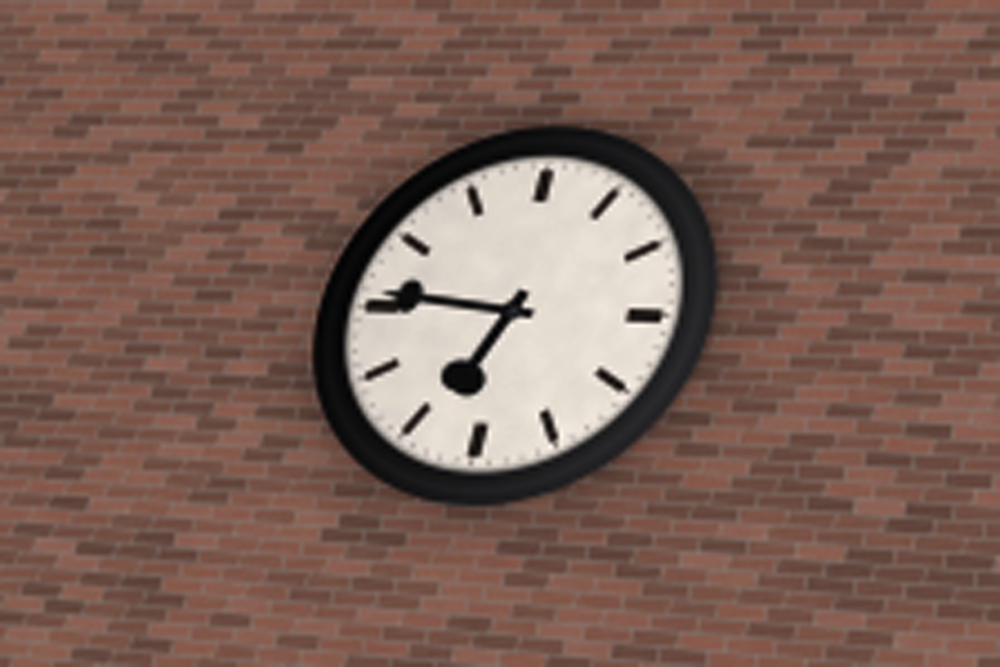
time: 6:46
